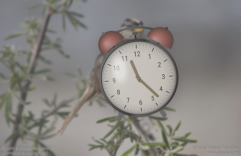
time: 11:23
